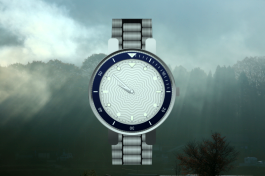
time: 9:52
